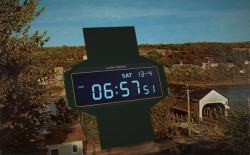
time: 6:57:51
